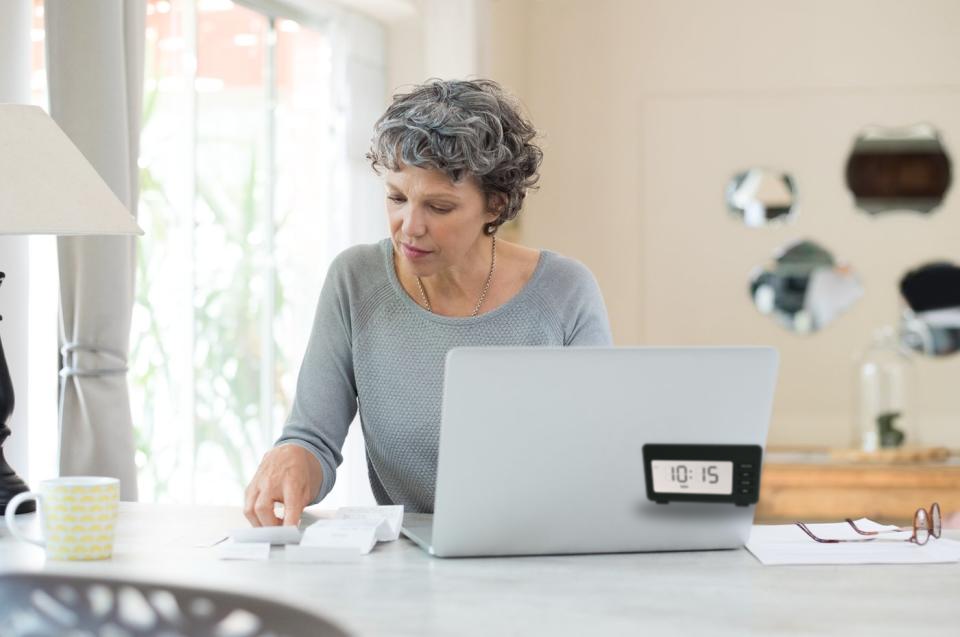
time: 10:15
